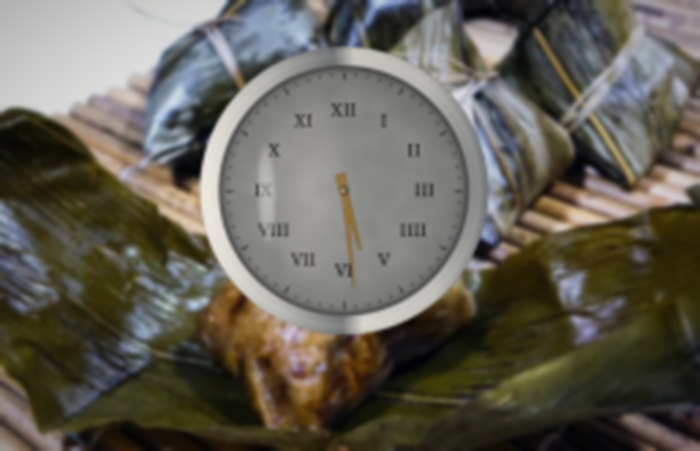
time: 5:29
